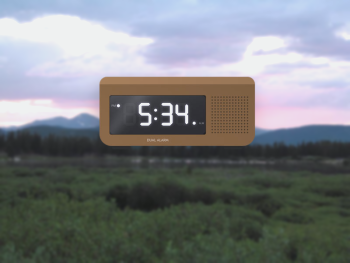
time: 5:34
